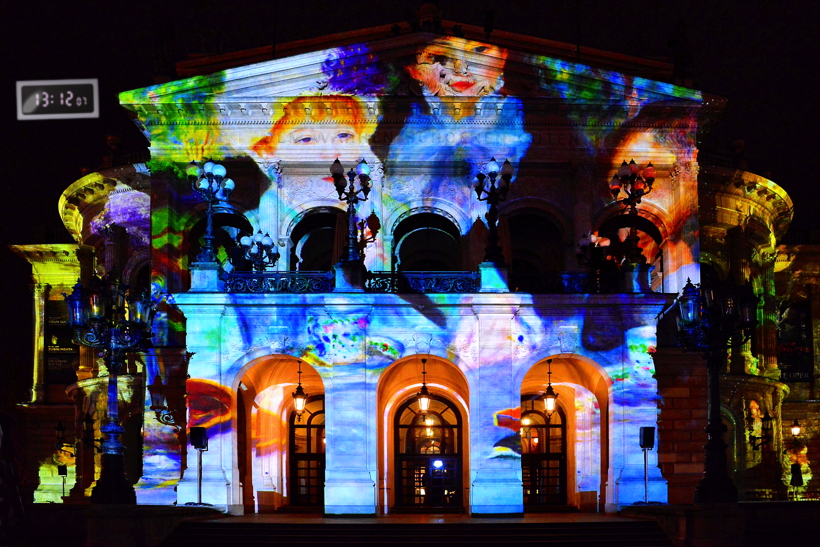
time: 13:12
